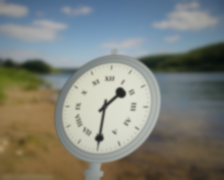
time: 1:30
